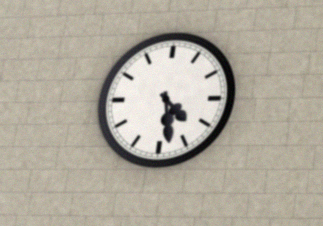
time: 4:28
